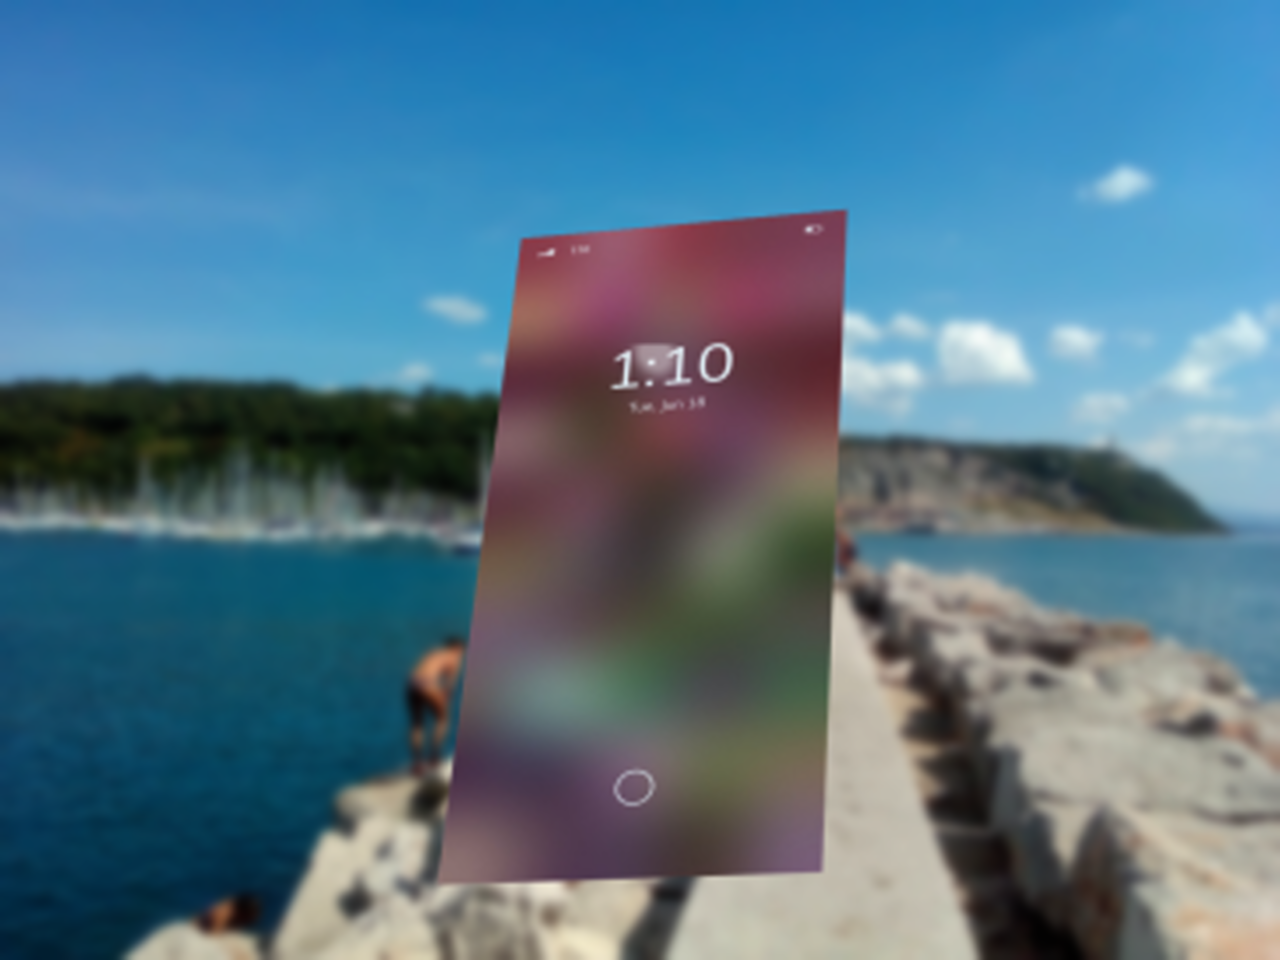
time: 1:10
